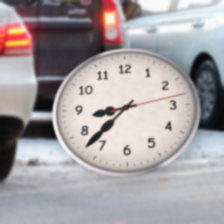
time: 8:37:13
